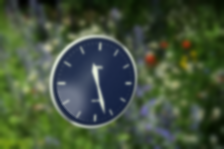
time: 11:27
